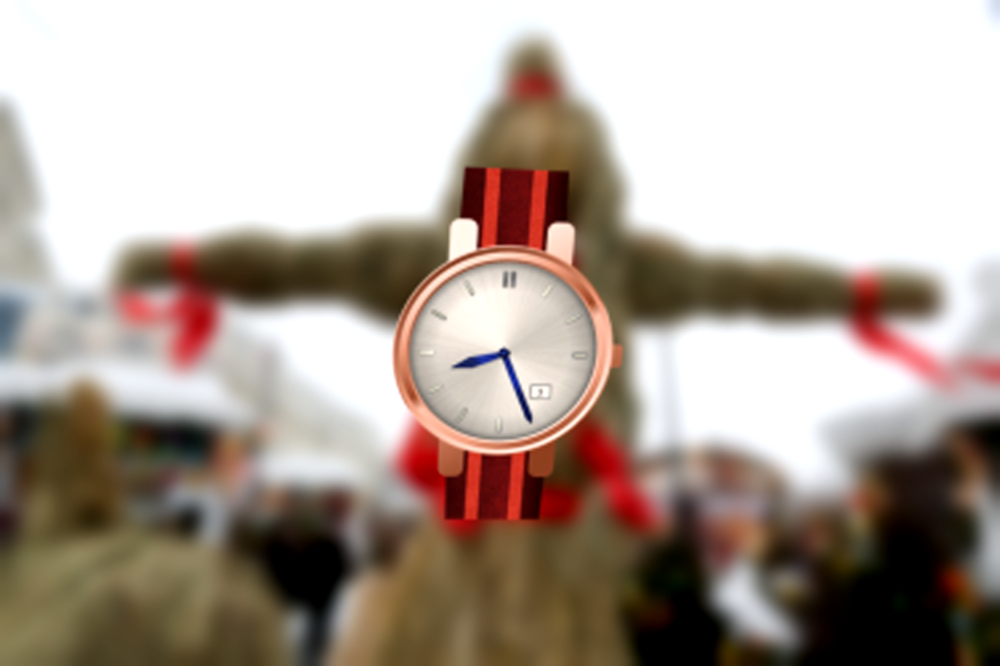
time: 8:26
